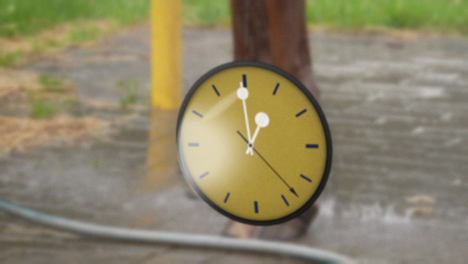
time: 12:59:23
